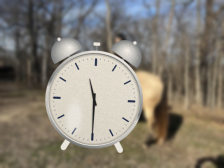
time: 11:30
